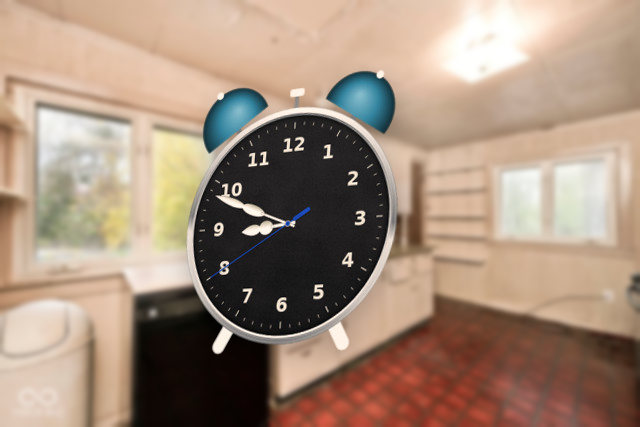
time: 8:48:40
